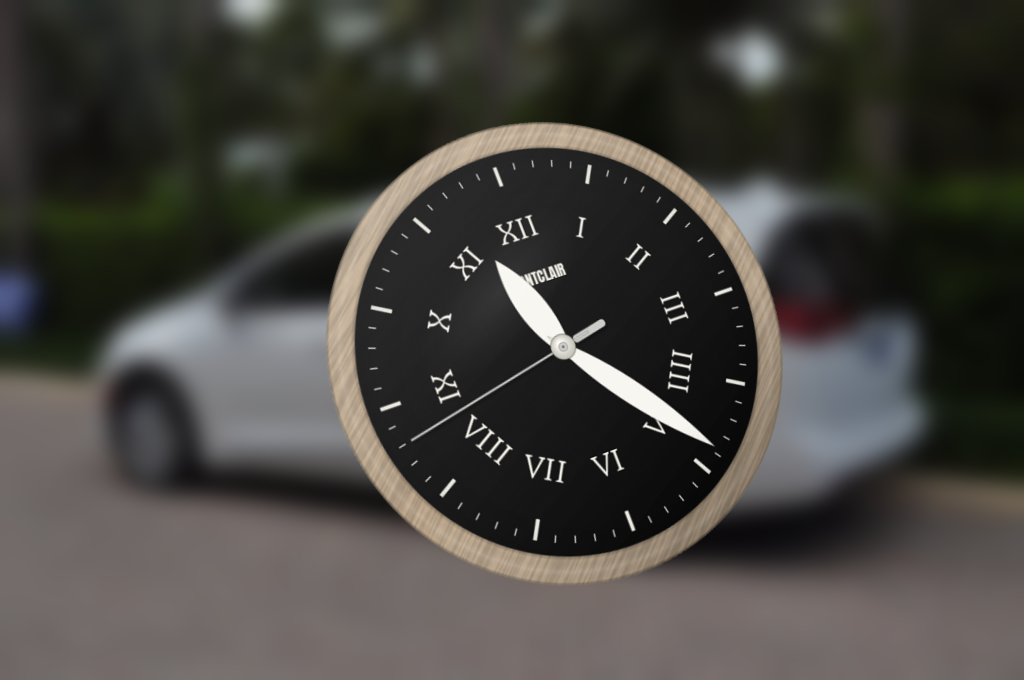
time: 11:23:43
